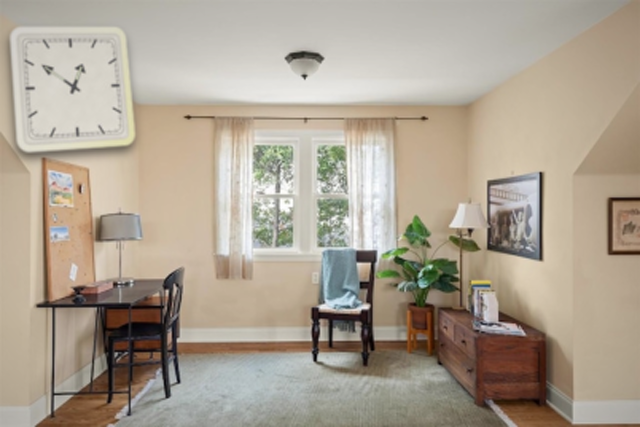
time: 12:51
